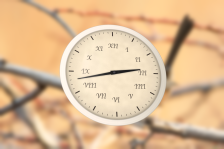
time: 2:43
